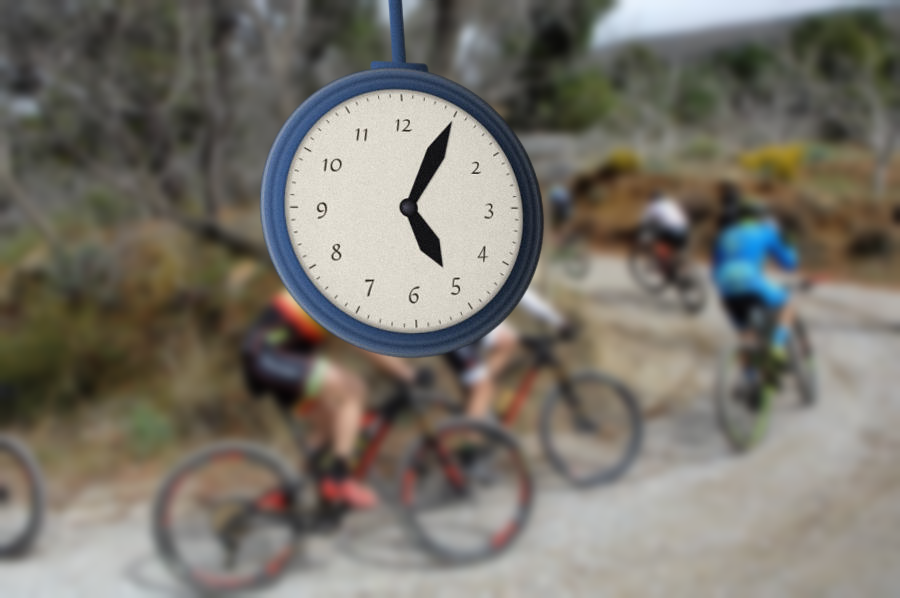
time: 5:05
